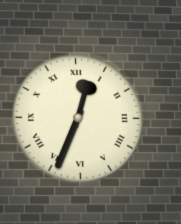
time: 12:34
